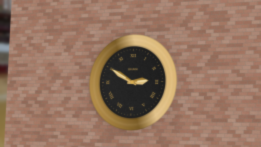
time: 2:50
